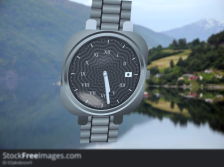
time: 5:28
